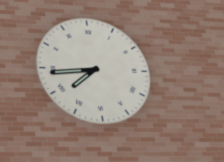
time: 7:44
